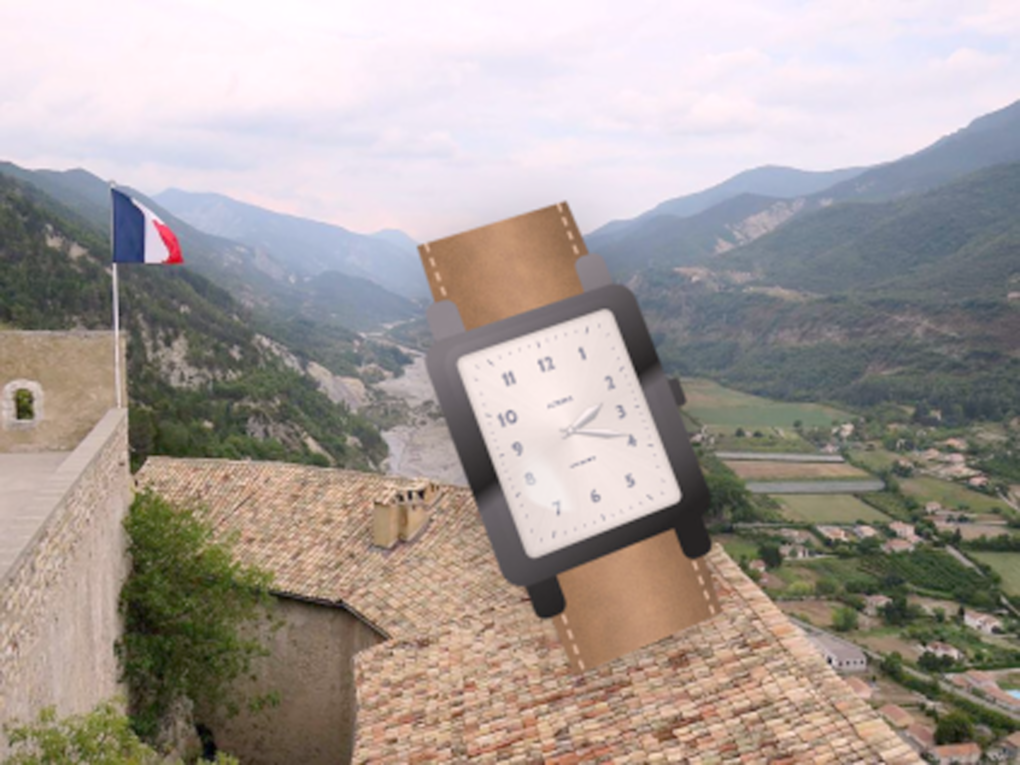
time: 2:19
